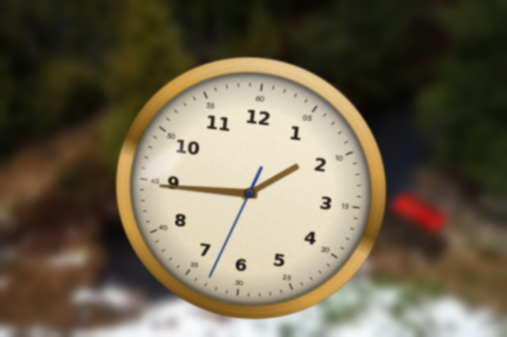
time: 1:44:33
